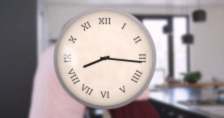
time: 8:16
